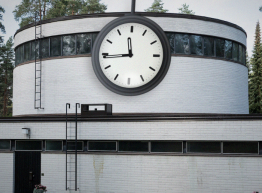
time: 11:44
